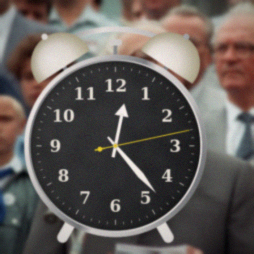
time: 12:23:13
